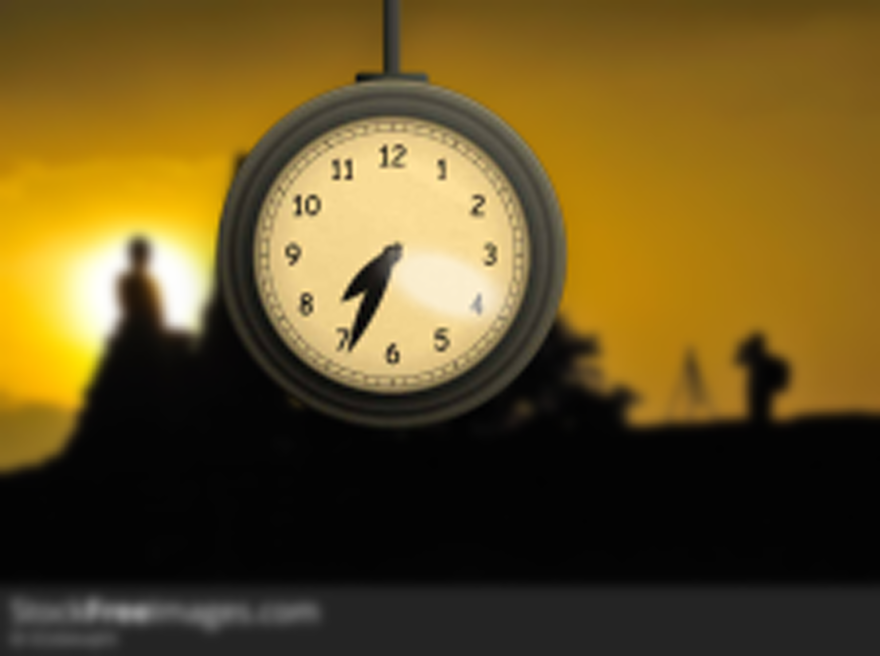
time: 7:34
